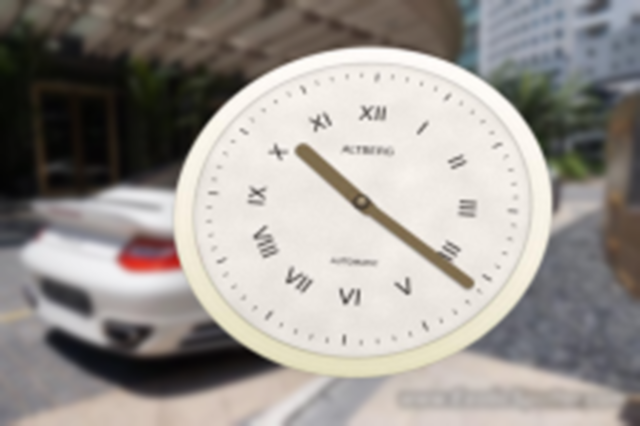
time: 10:21
